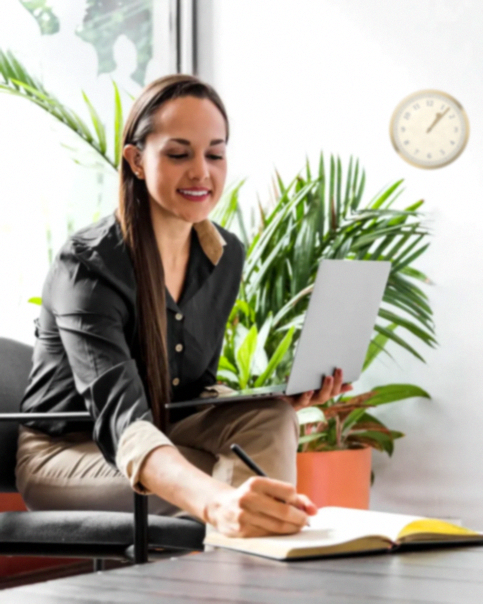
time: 1:07
